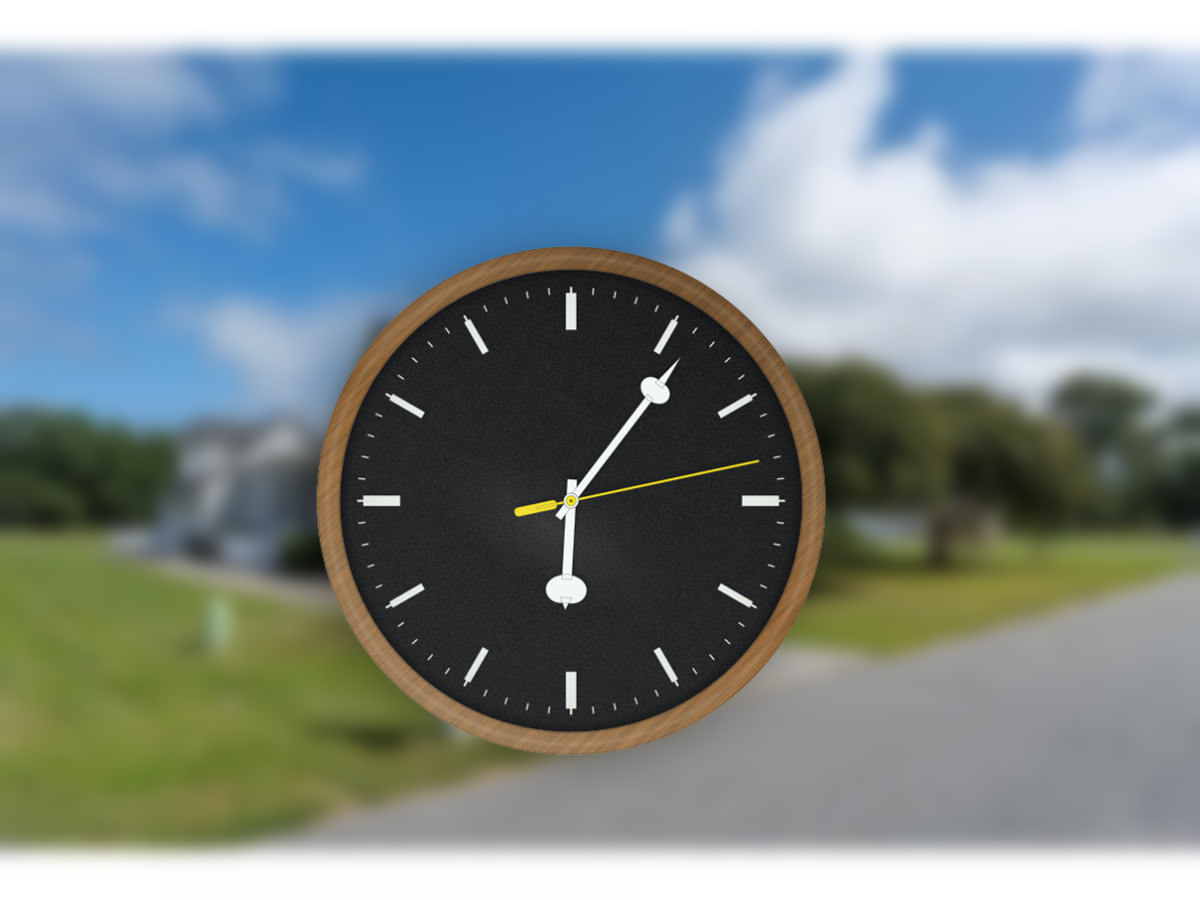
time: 6:06:13
